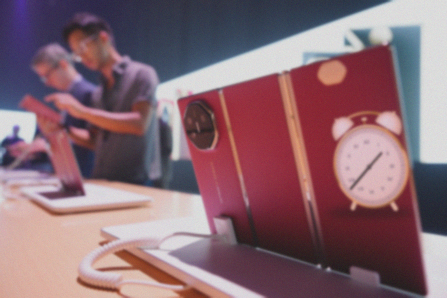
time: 1:38
